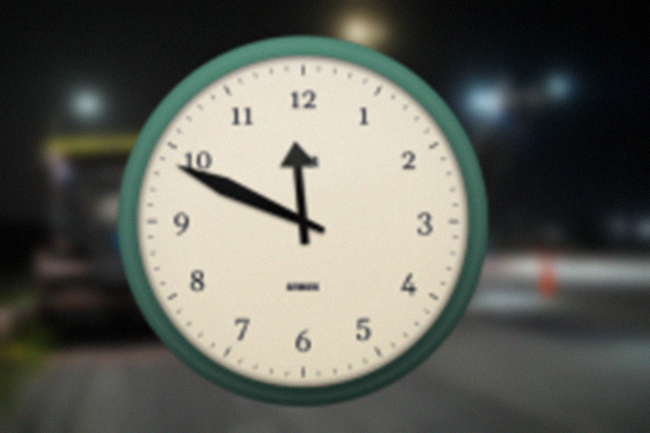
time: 11:49
